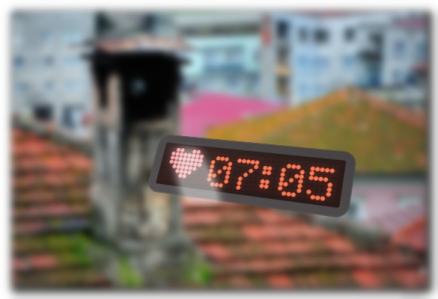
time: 7:05
